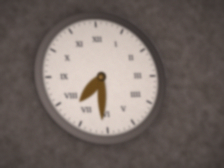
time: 7:31
